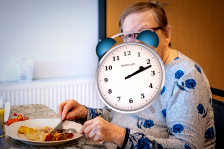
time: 2:12
